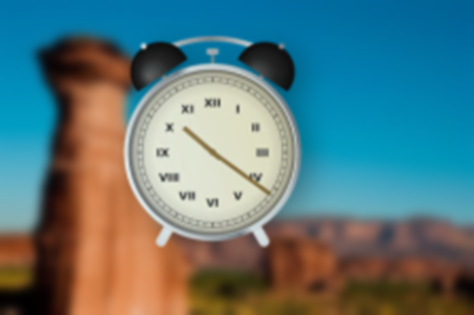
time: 10:21
